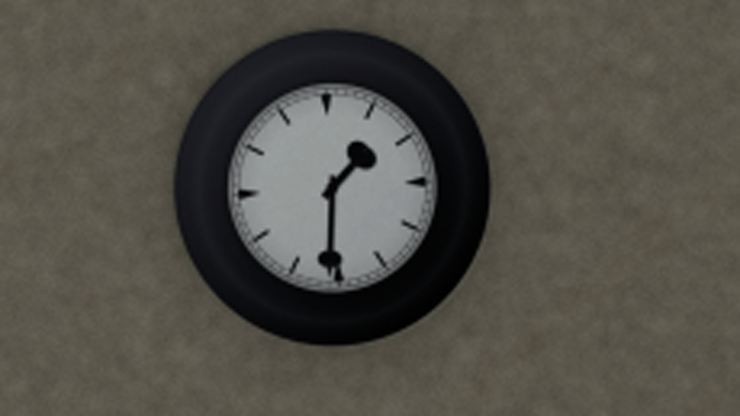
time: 1:31
